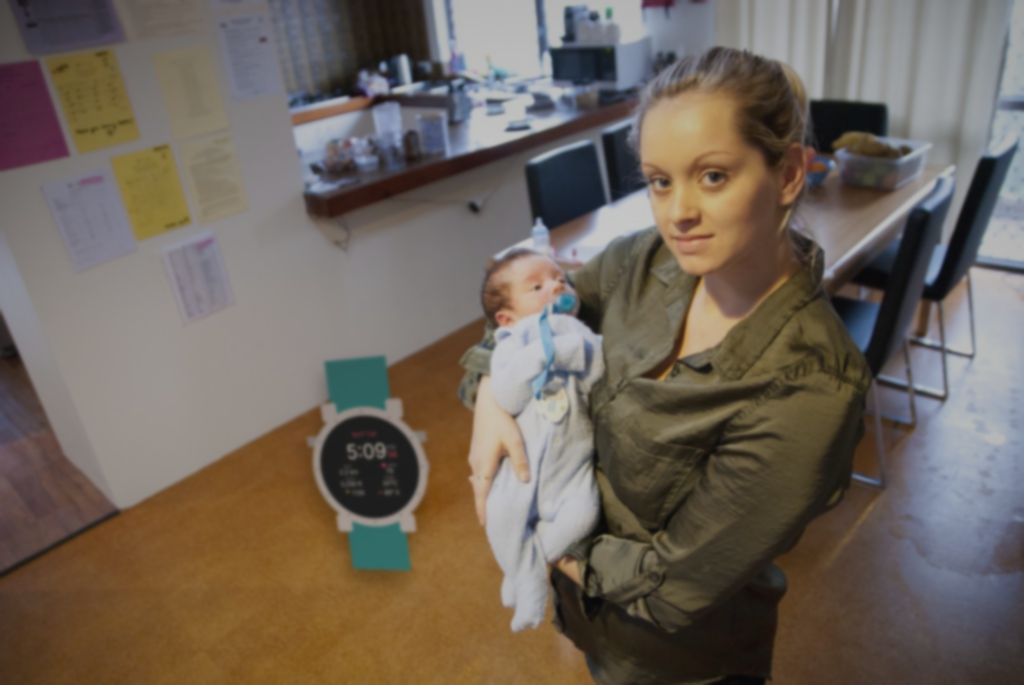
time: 5:09
